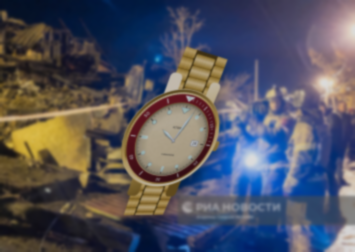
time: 10:03
